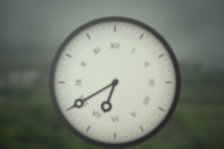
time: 6:40
